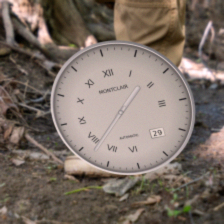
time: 1:38
